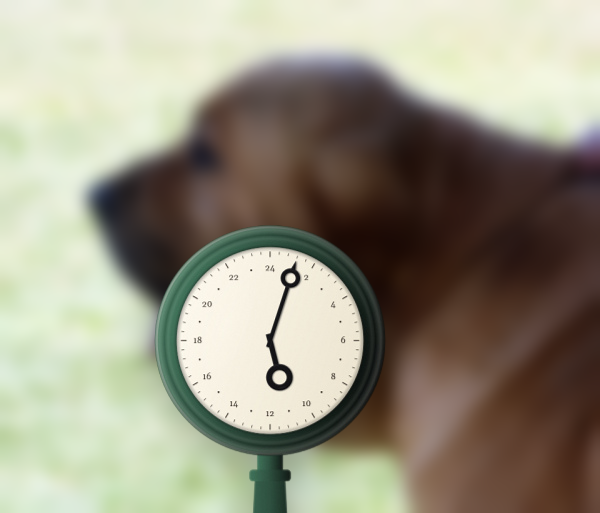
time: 11:03
